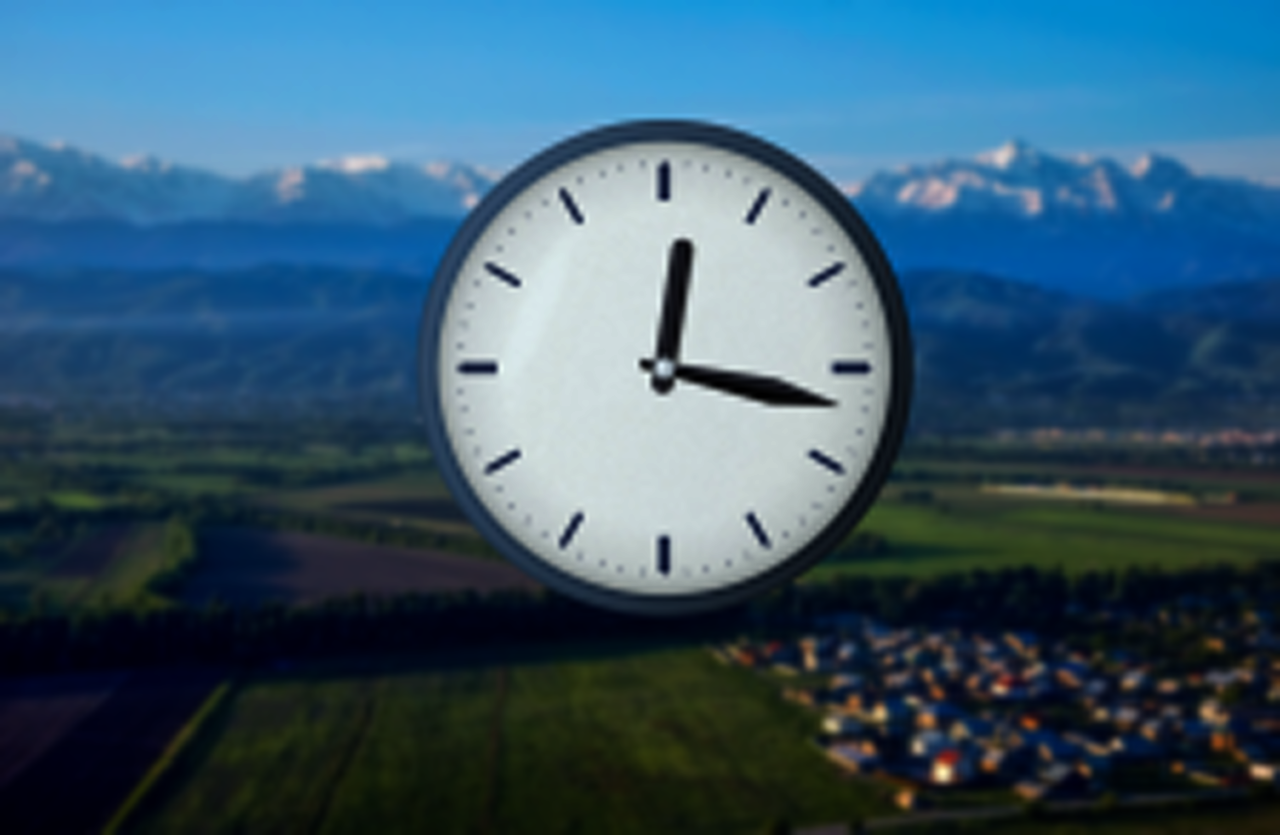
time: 12:17
